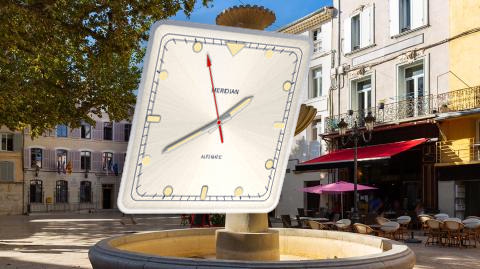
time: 1:39:56
